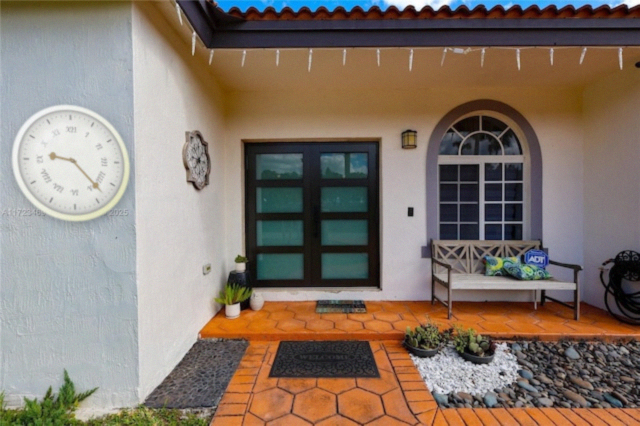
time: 9:23
